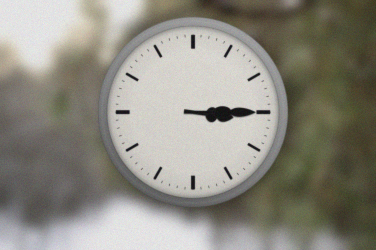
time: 3:15
